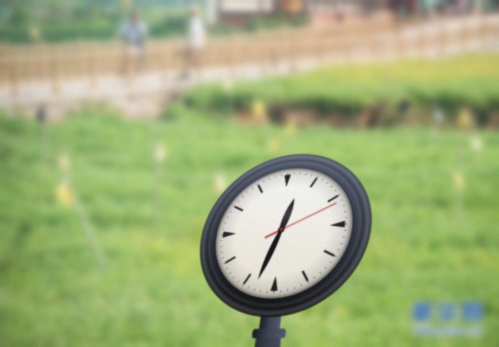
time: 12:33:11
